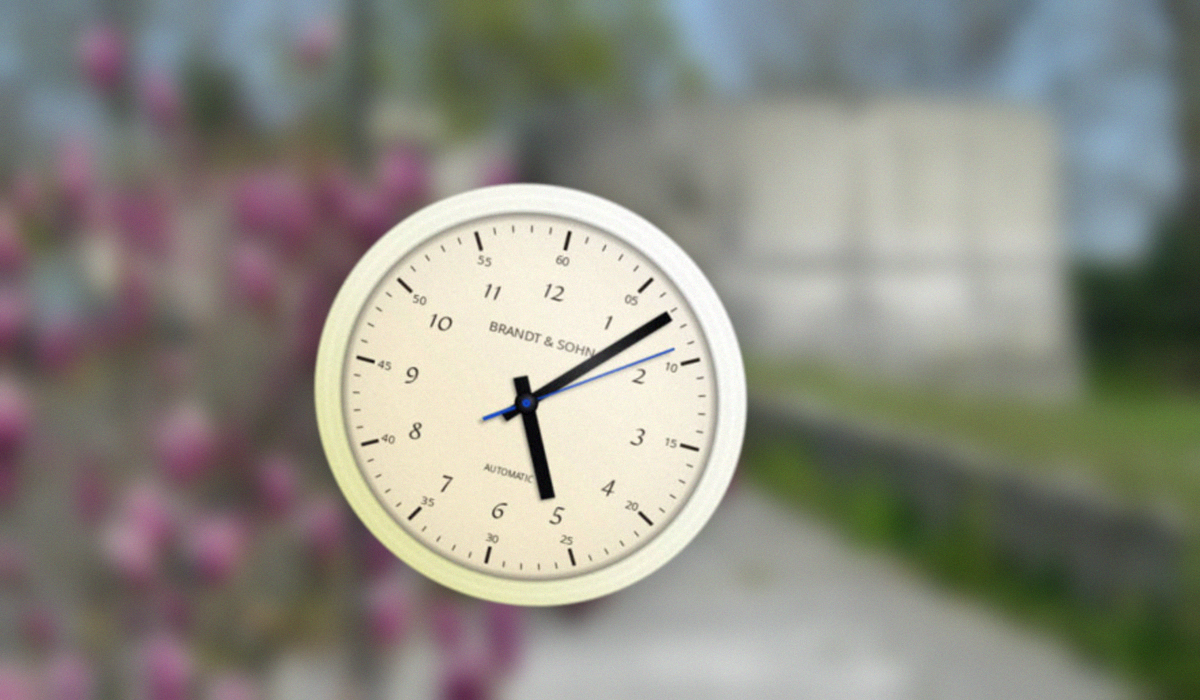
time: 5:07:09
